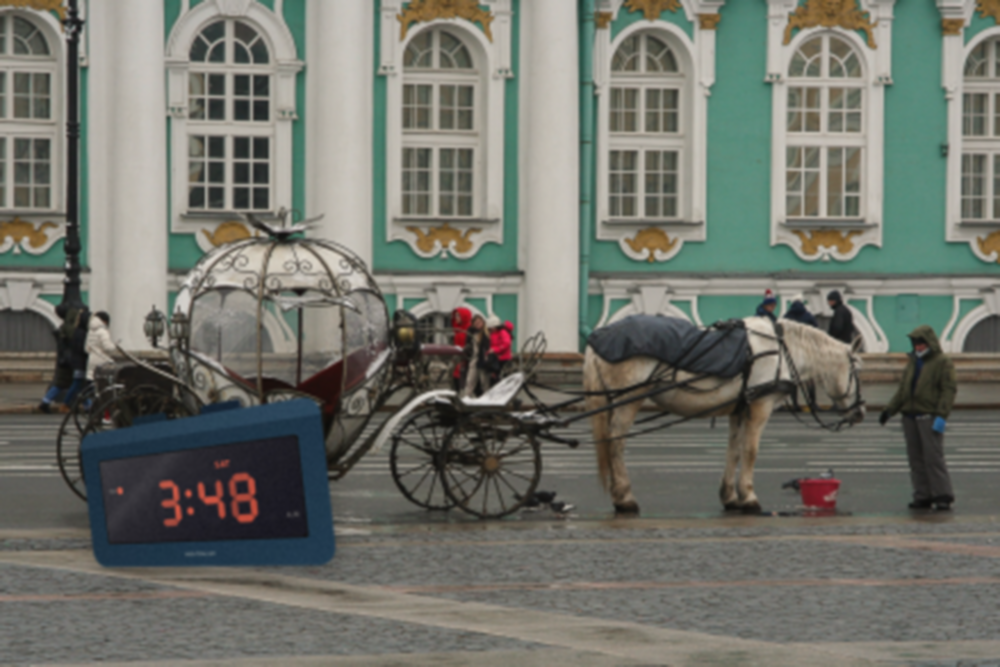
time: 3:48
